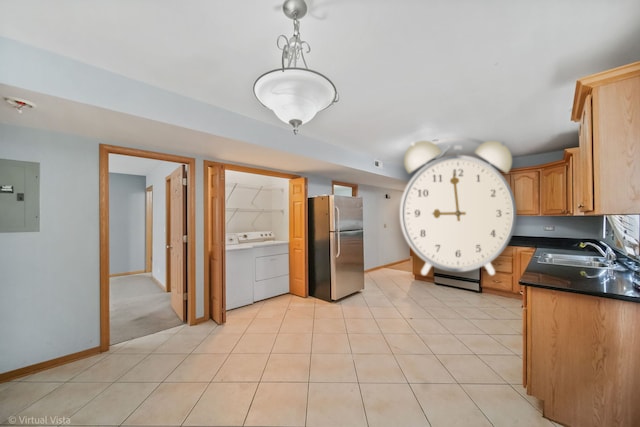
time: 8:59
